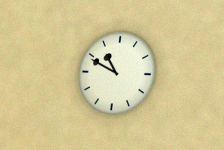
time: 10:49
